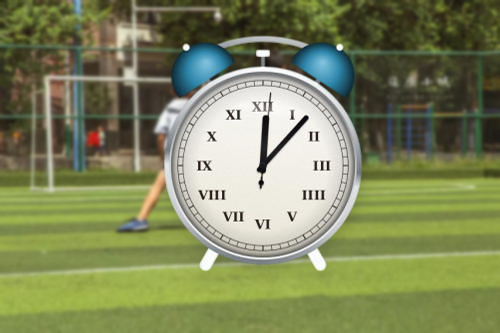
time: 12:07:01
